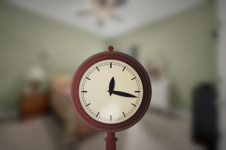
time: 12:17
